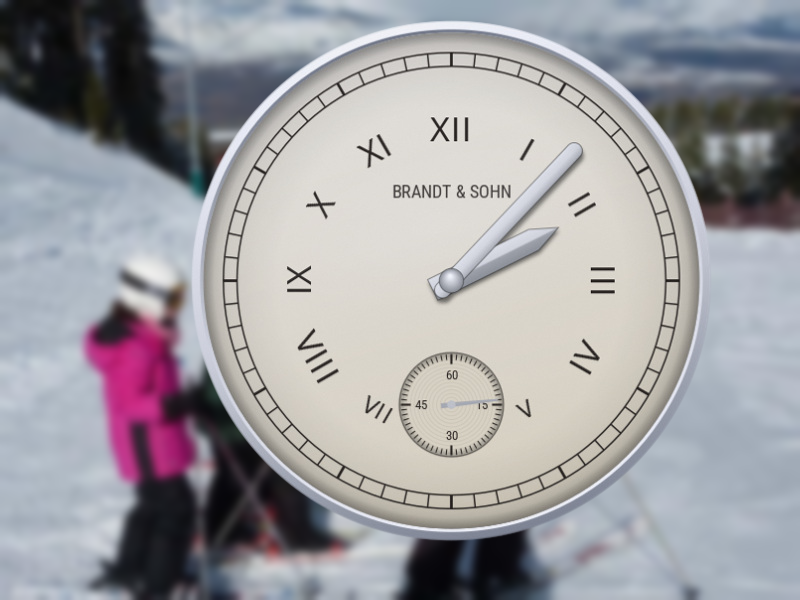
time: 2:07:14
